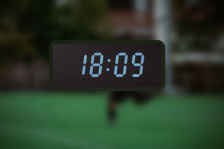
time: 18:09
